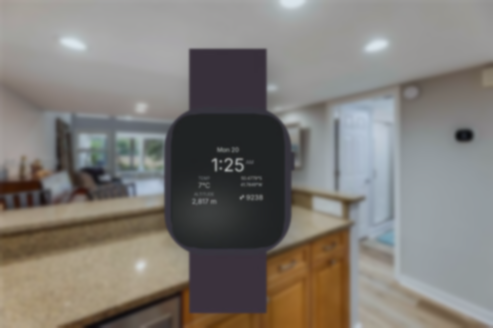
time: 1:25
